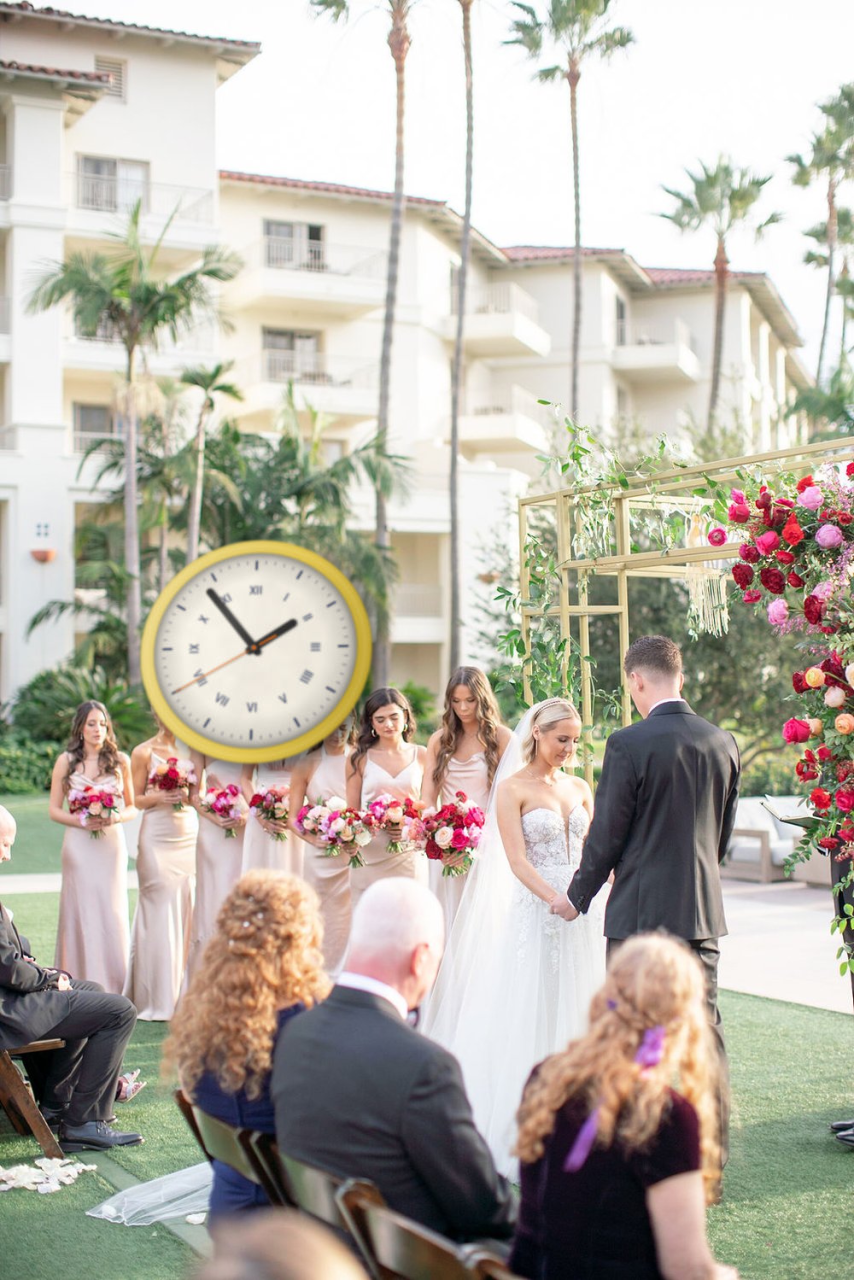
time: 1:53:40
